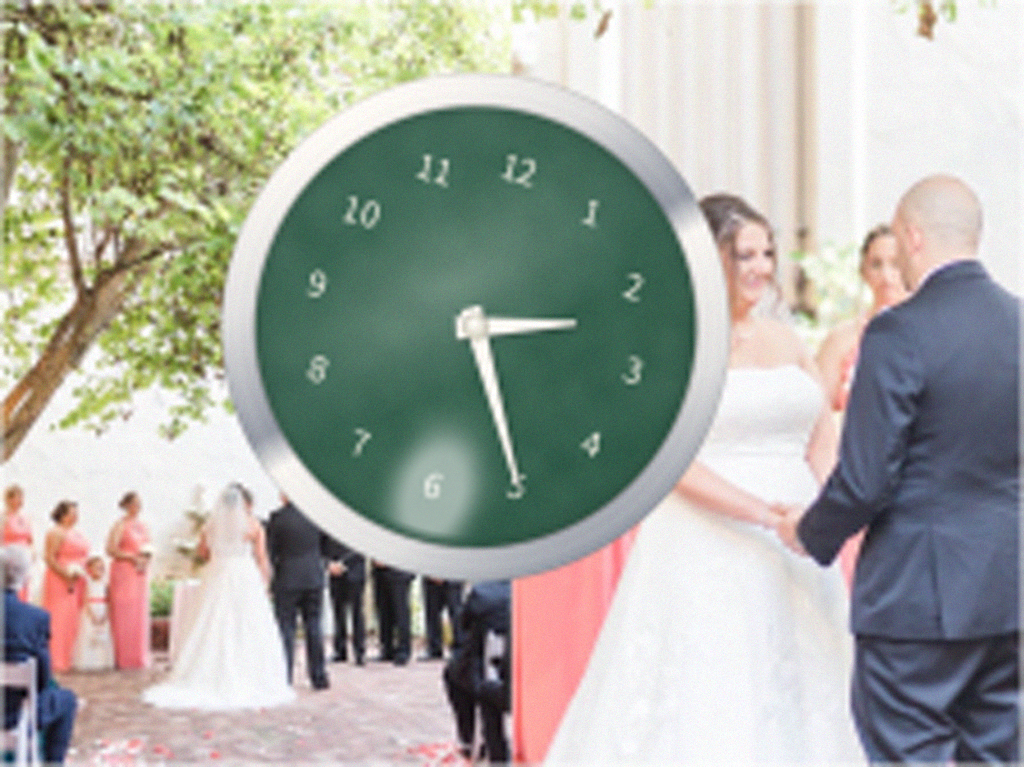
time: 2:25
